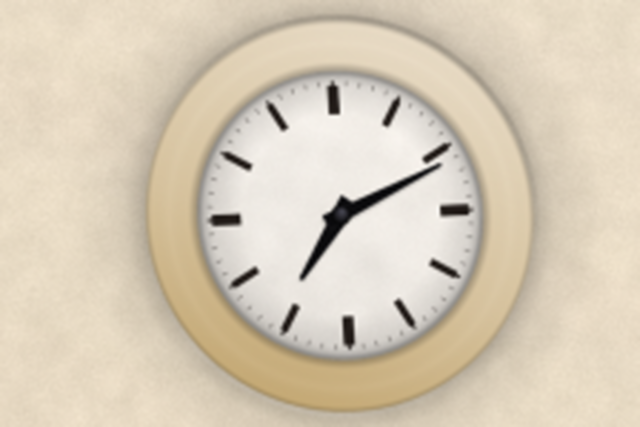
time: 7:11
